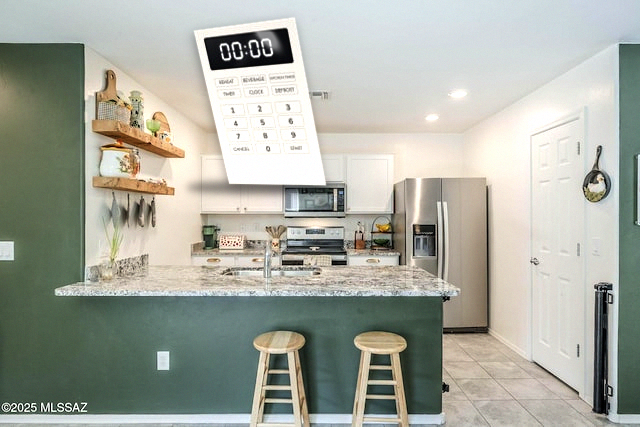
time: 0:00
